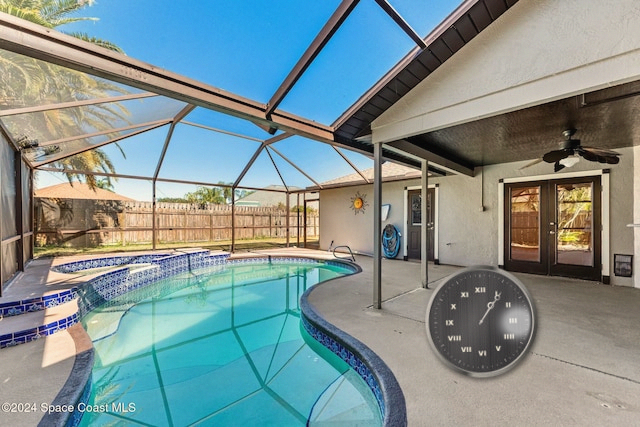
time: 1:06
